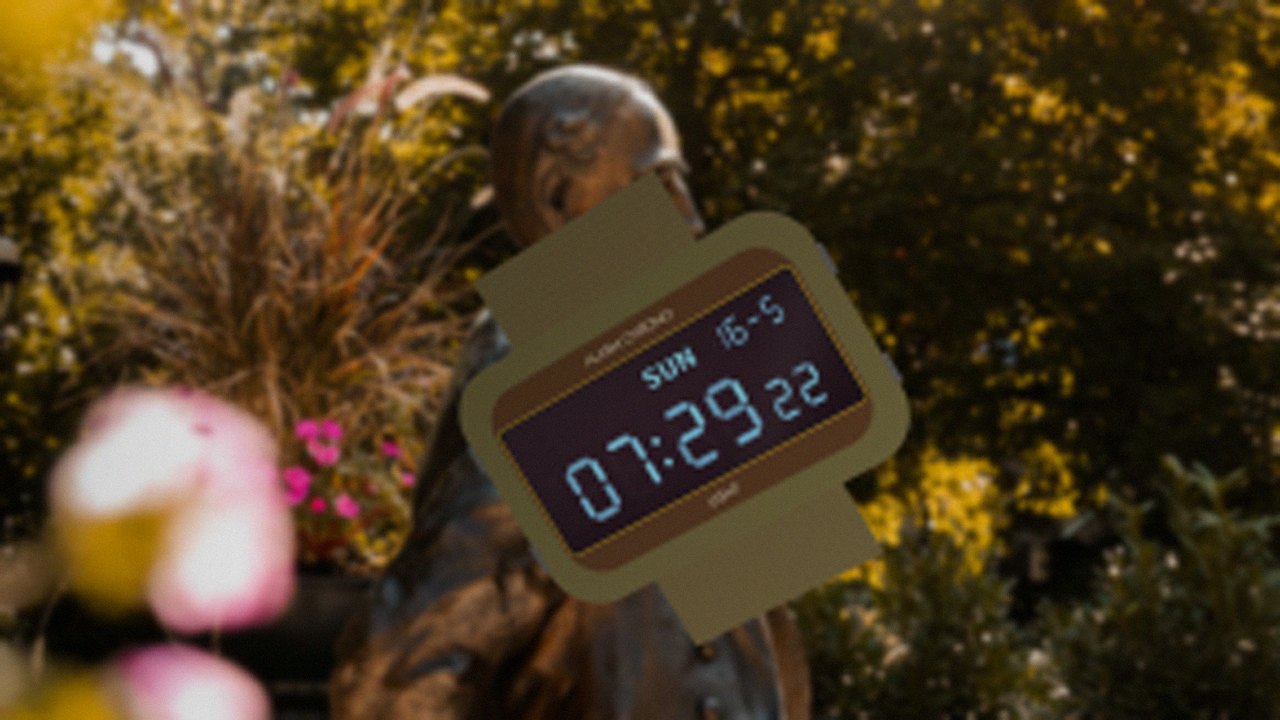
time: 7:29:22
